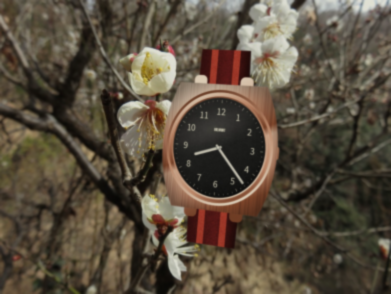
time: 8:23
